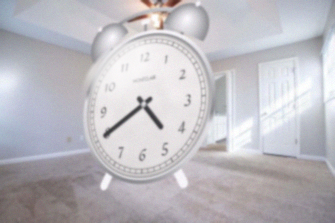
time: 4:40
